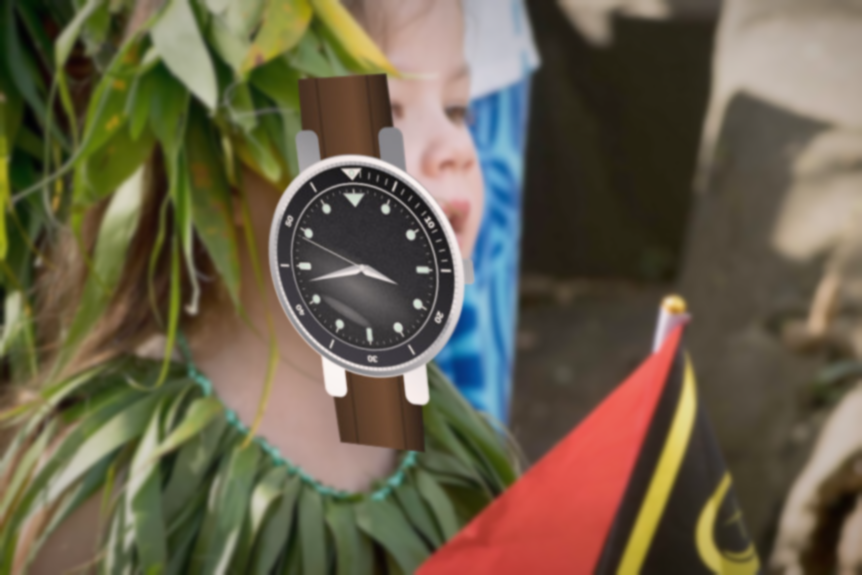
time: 3:42:49
